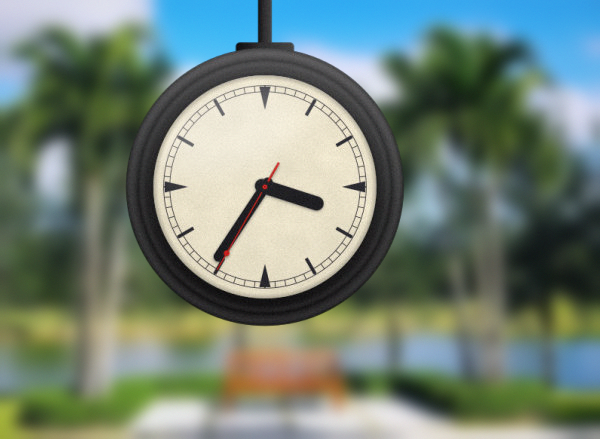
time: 3:35:35
